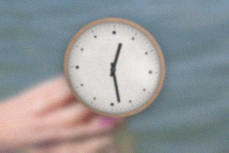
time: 12:28
